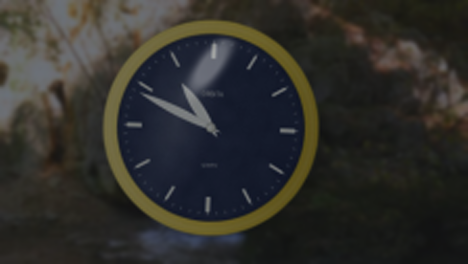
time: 10:49
